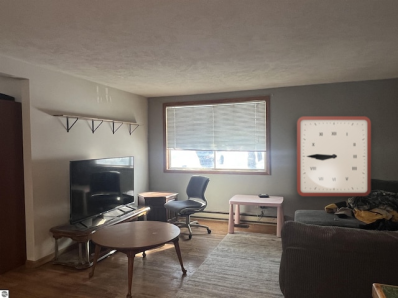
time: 8:45
